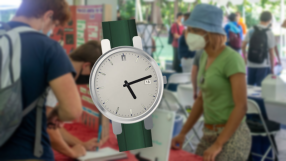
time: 5:13
